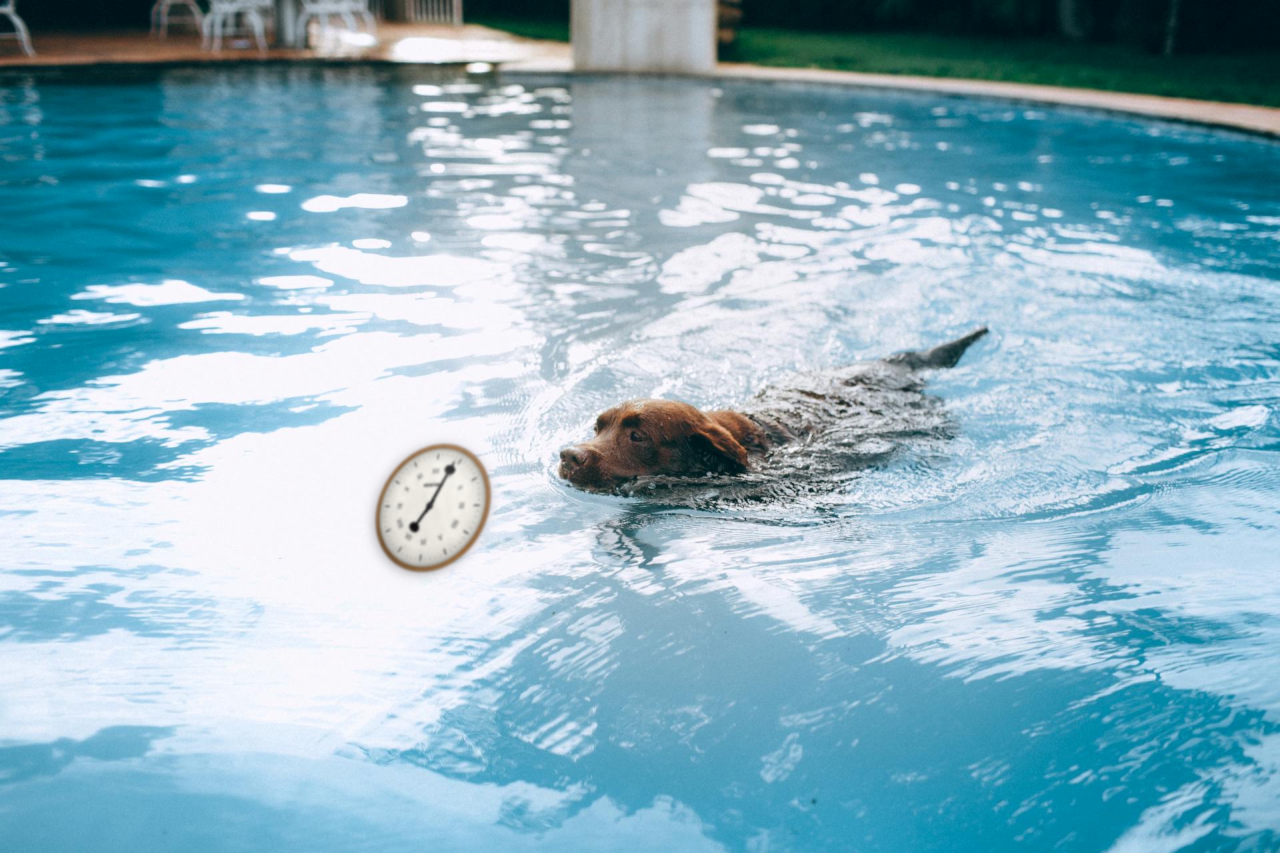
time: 7:04
